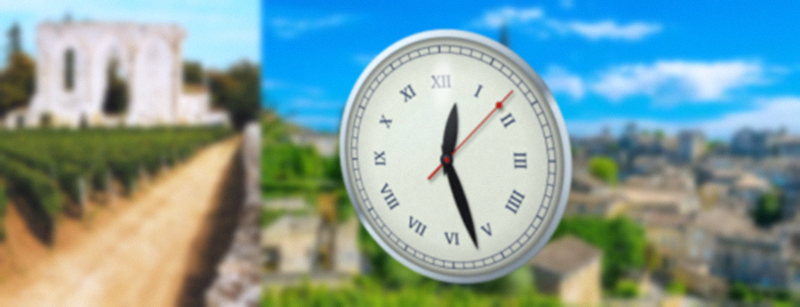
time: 12:27:08
